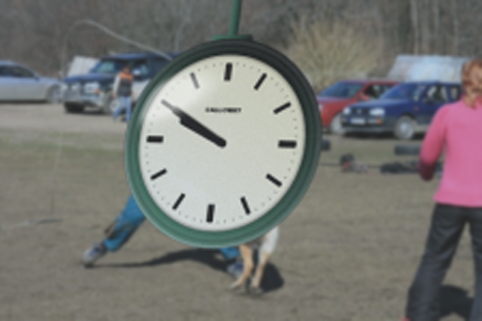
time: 9:50
